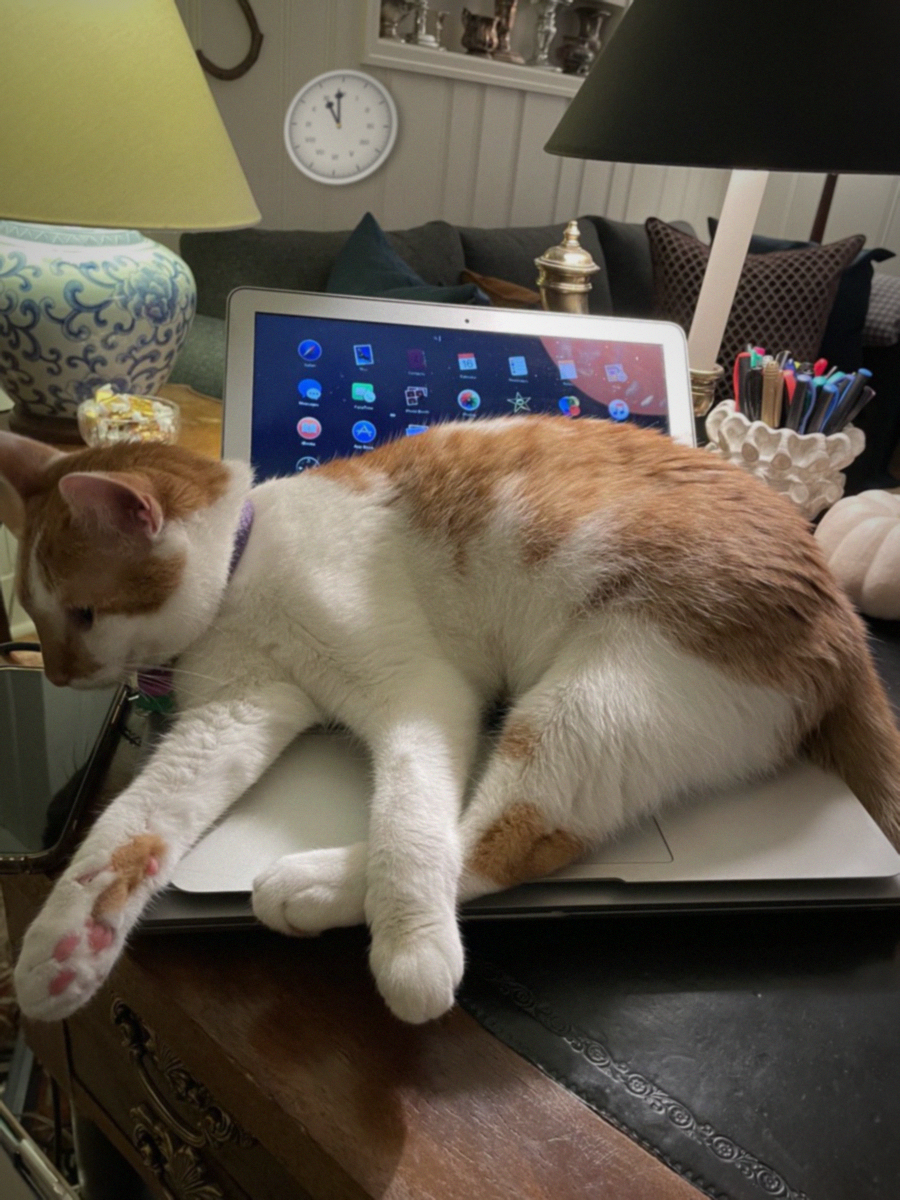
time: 10:59
